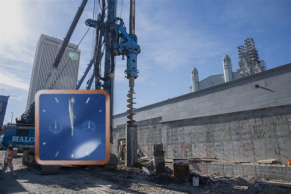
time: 11:59
